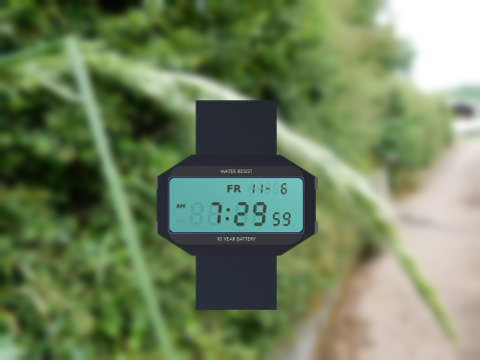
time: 7:29:59
